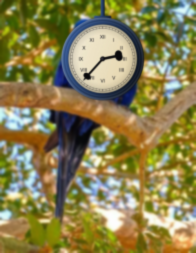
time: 2:37
